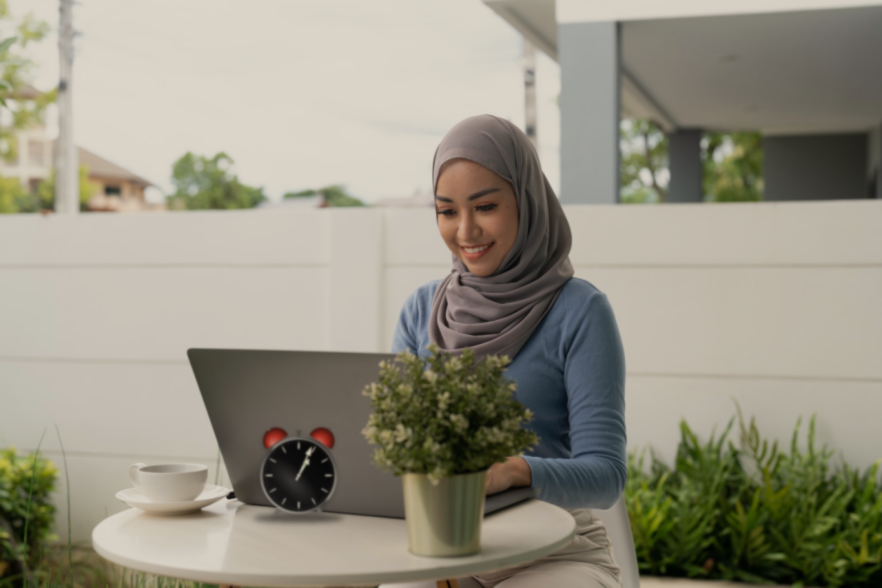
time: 1:04
